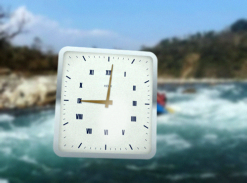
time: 9:01
